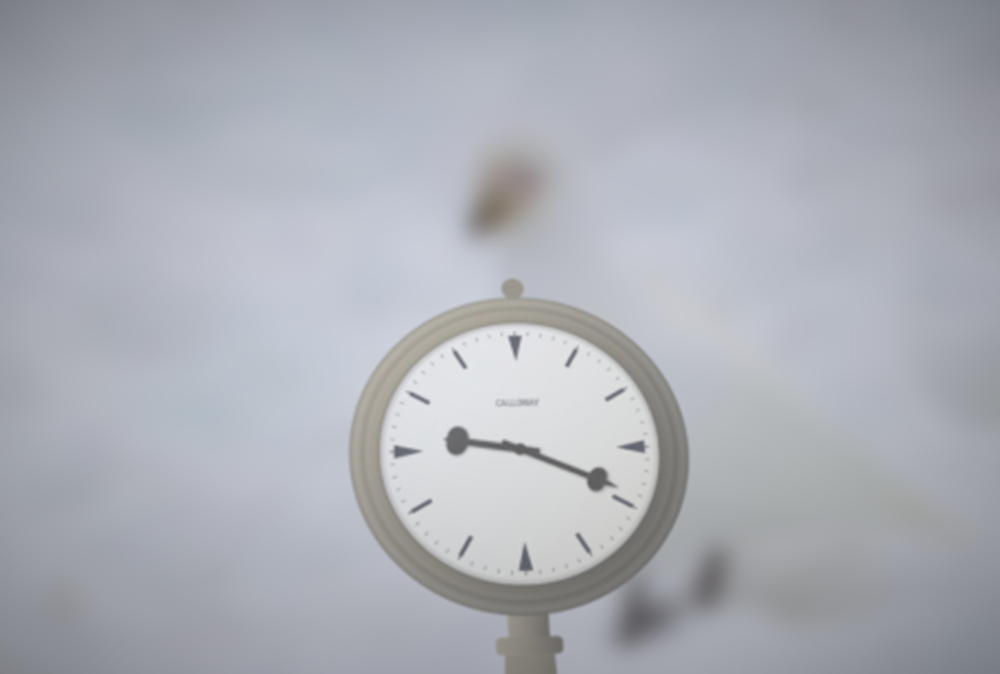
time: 9:19
